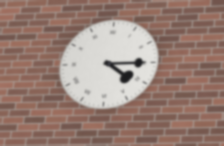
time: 4:15
